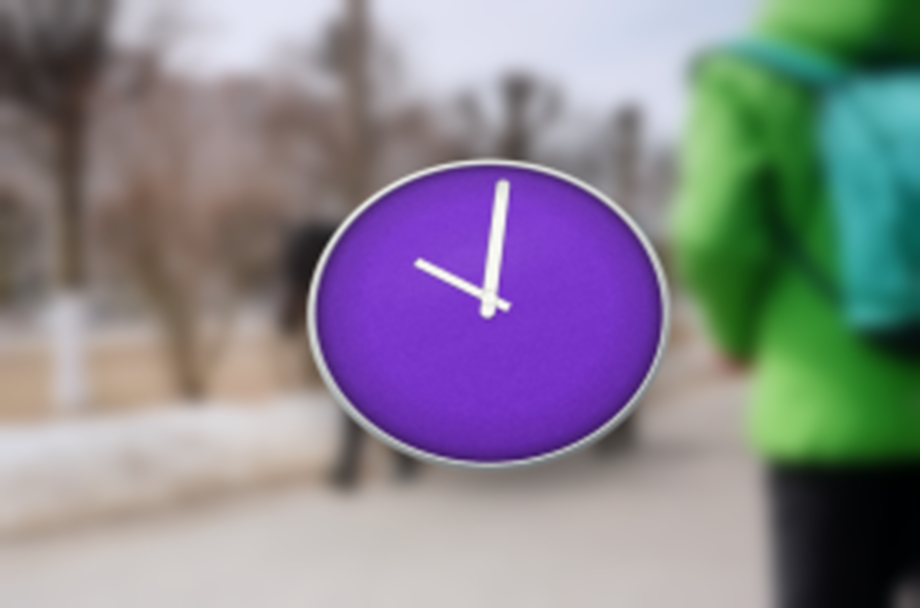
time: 10:01
